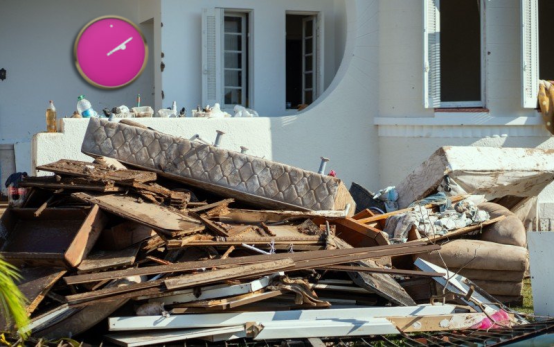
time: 2:09
